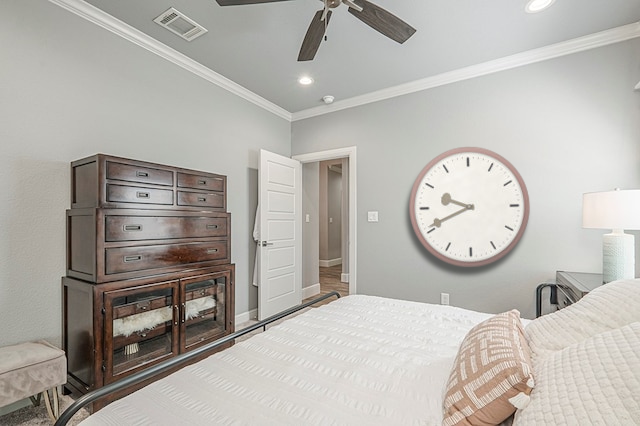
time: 9:41
